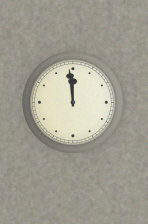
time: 11:59
